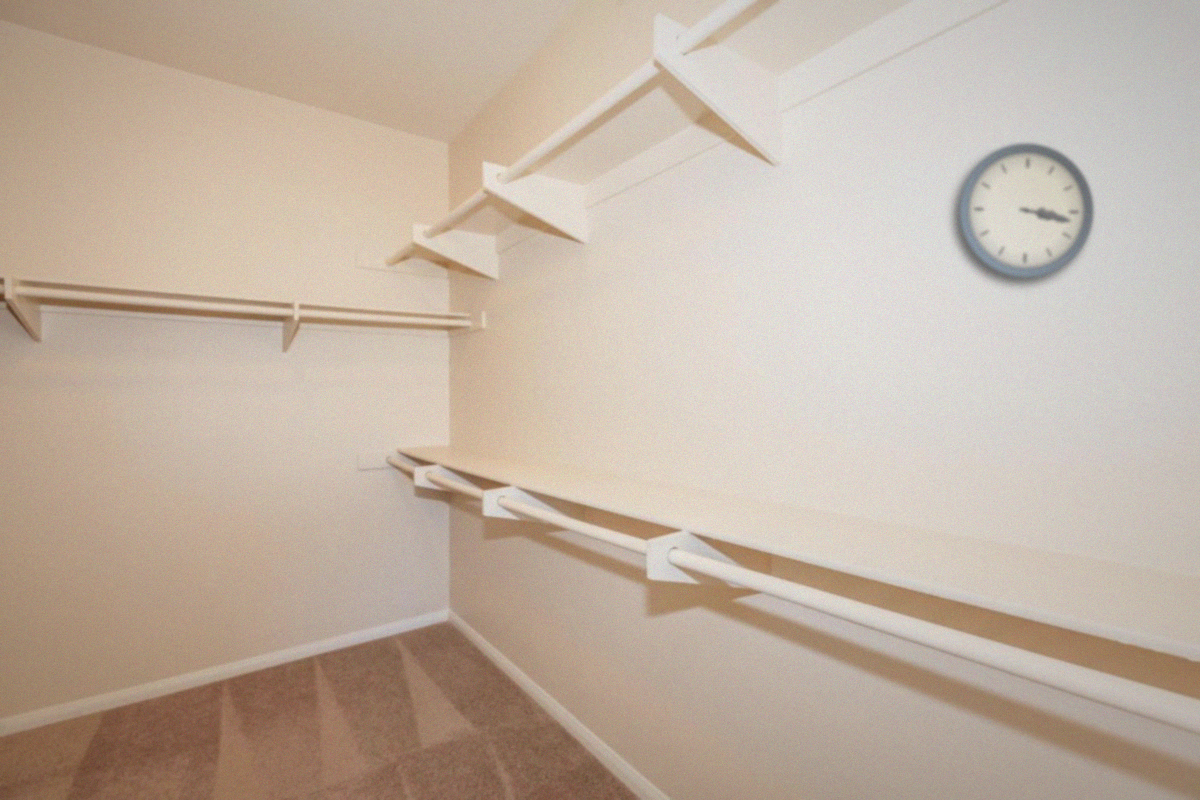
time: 3:17
